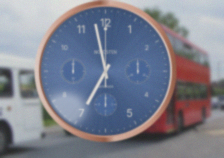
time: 6:58
